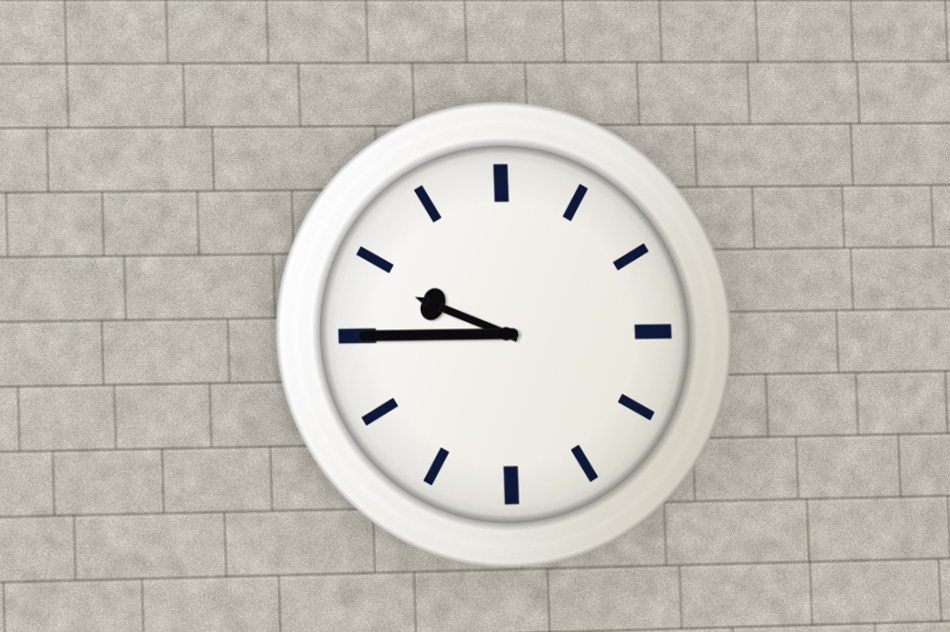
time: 9:45
